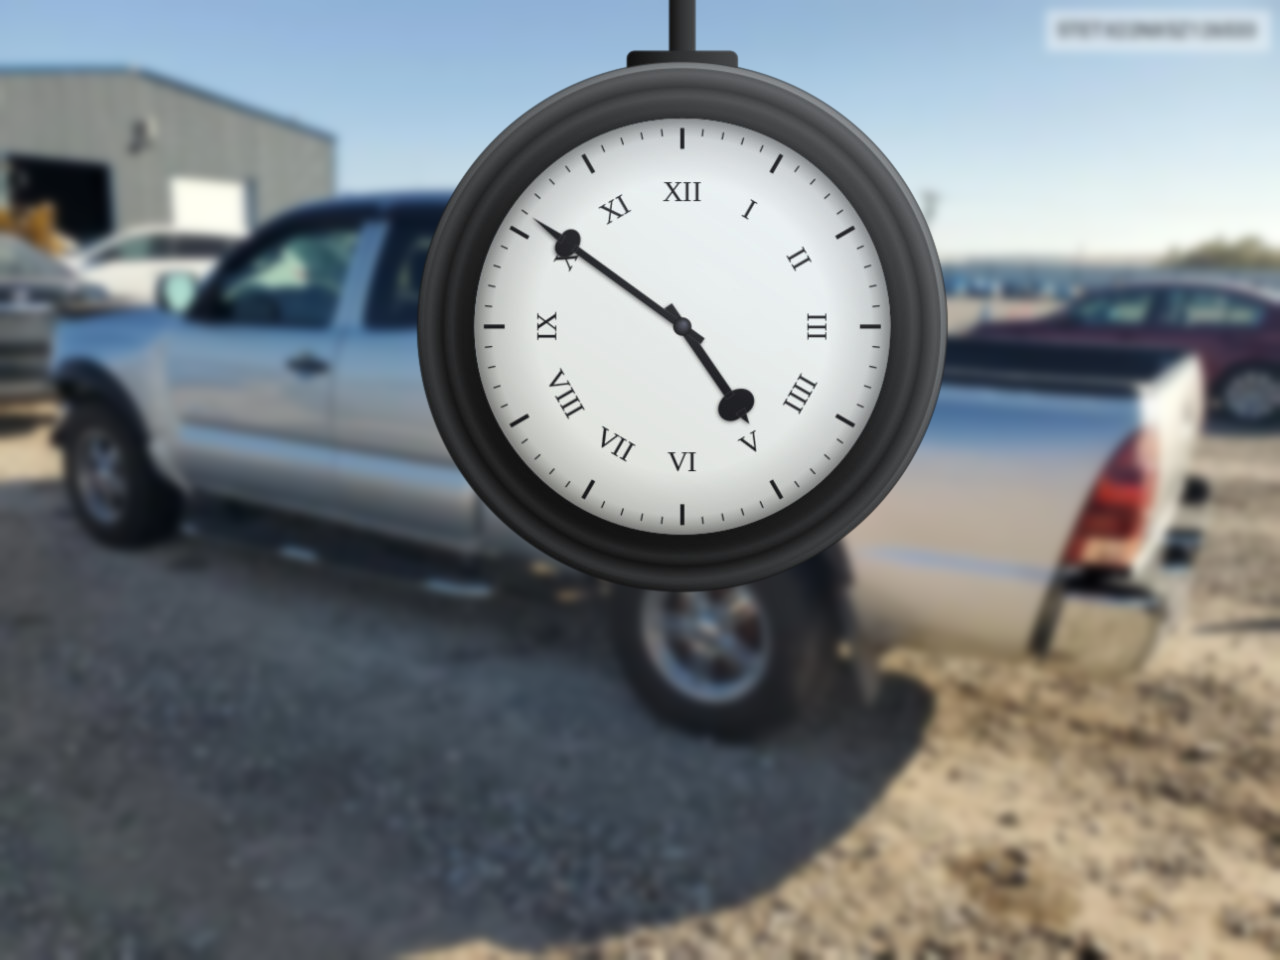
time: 4:51
